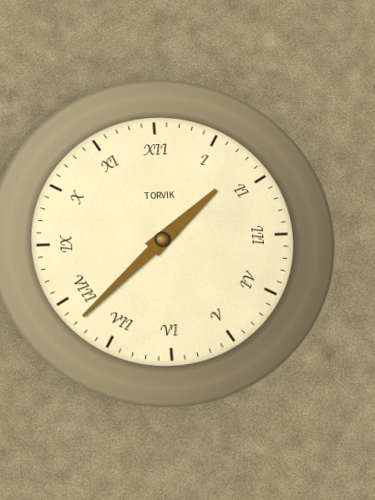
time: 1:38
